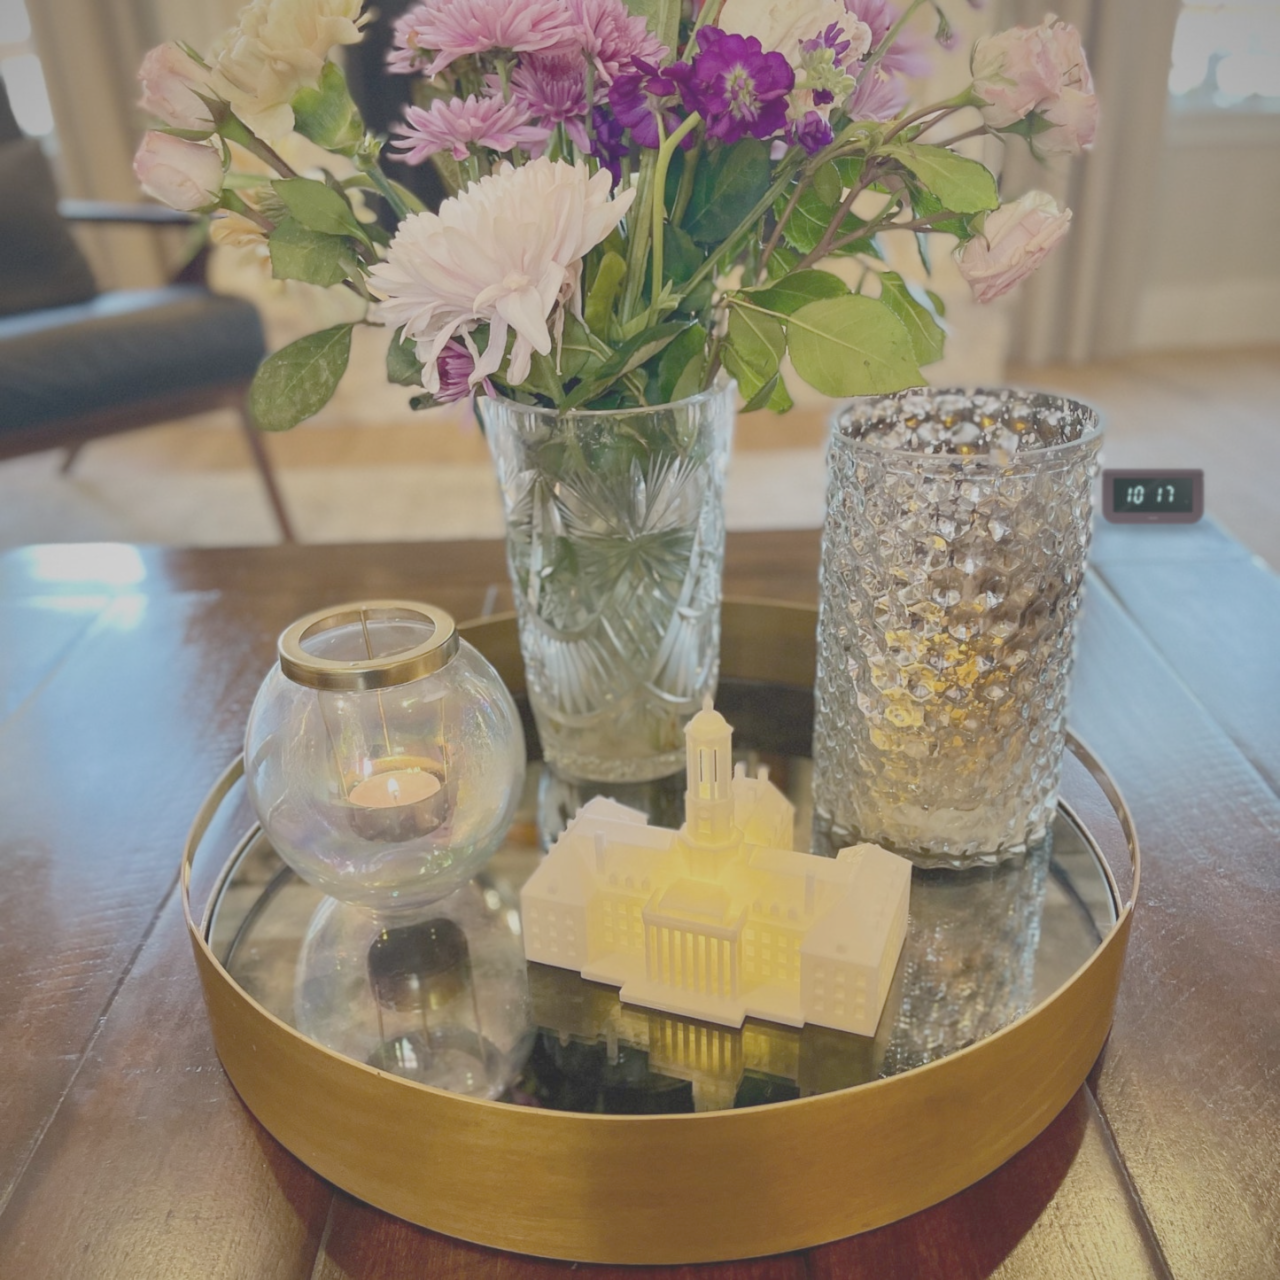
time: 10:17
